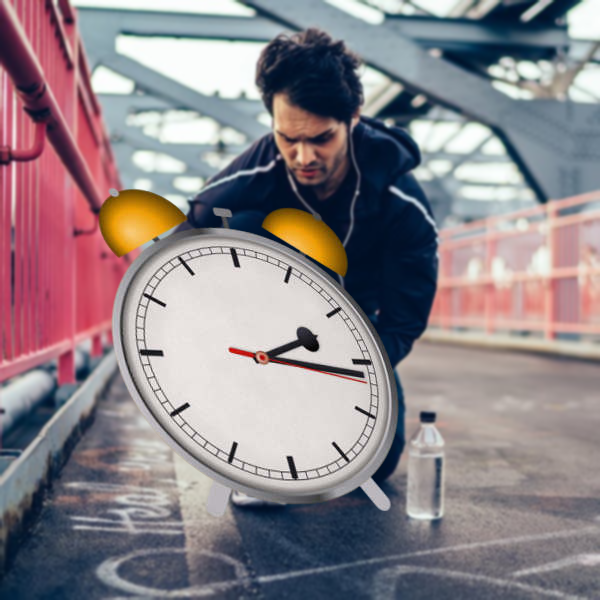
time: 2:16:17
